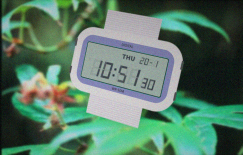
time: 10:51:30
